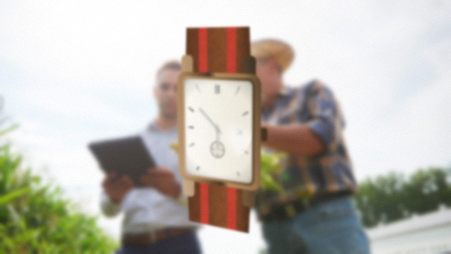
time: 5:52
